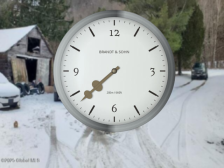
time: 7:38
